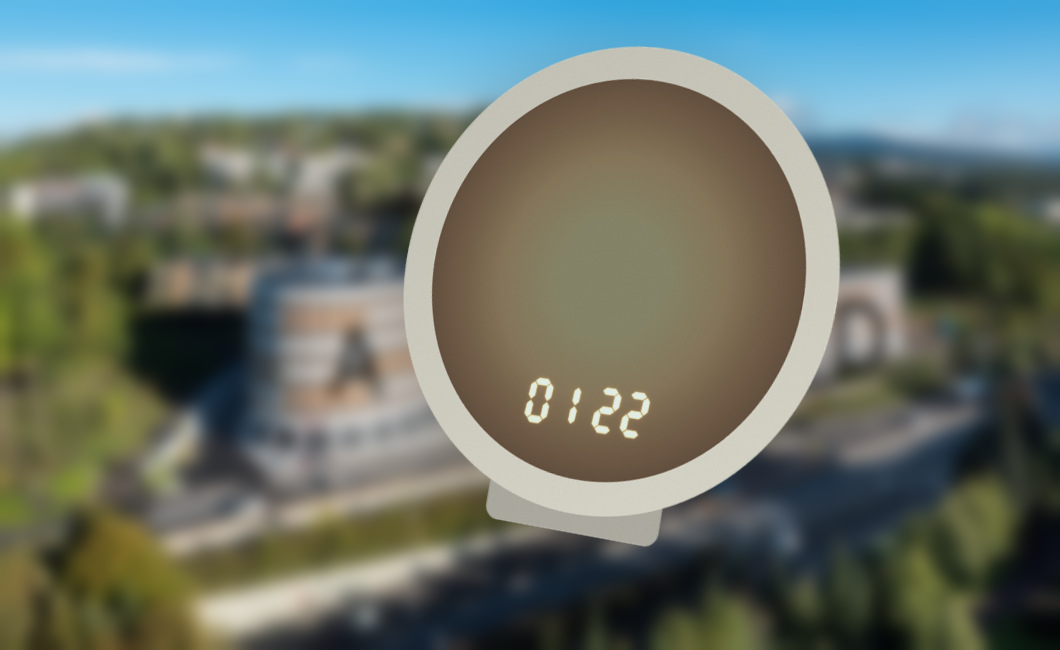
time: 1:22
